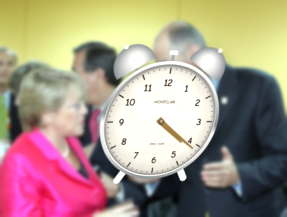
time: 4:21
